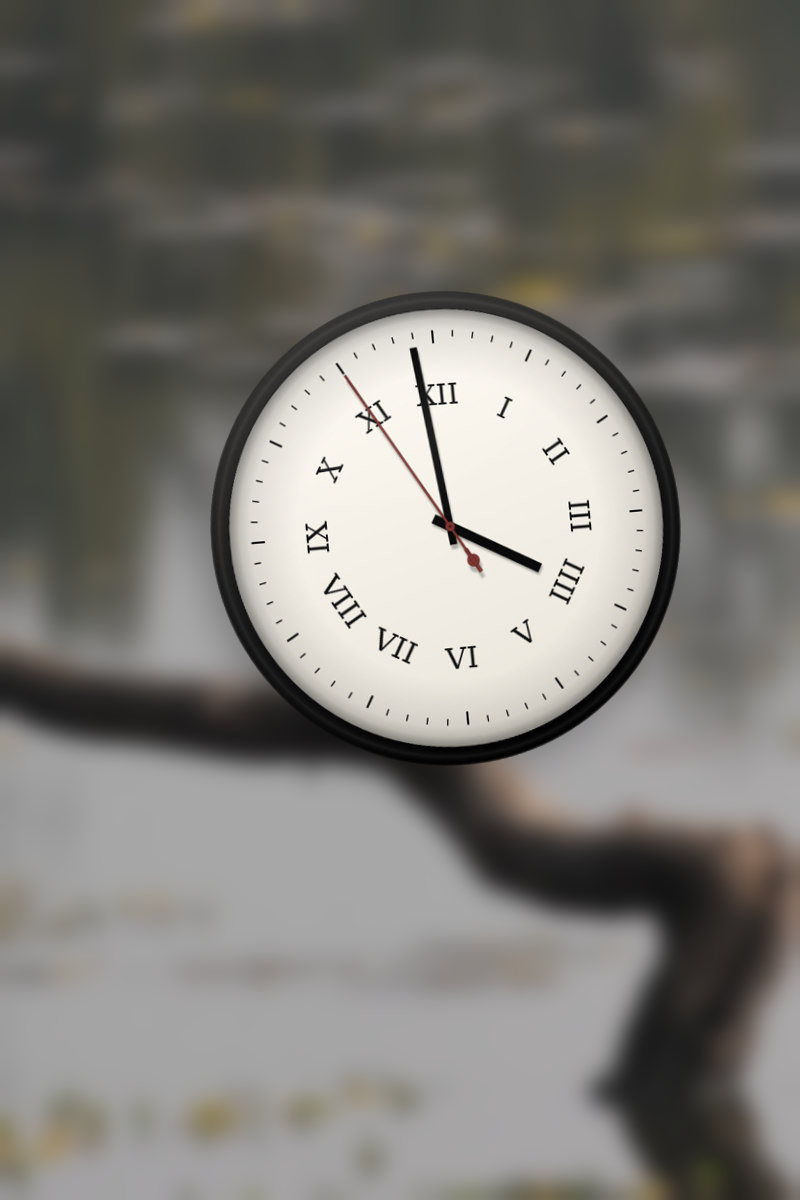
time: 3:58:55
